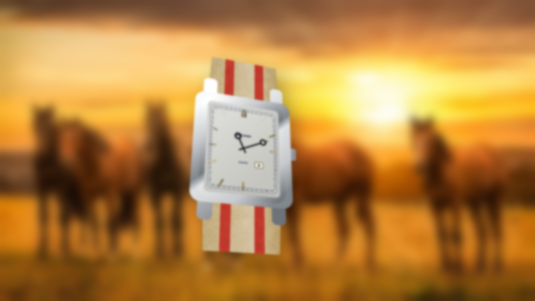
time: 11:11
